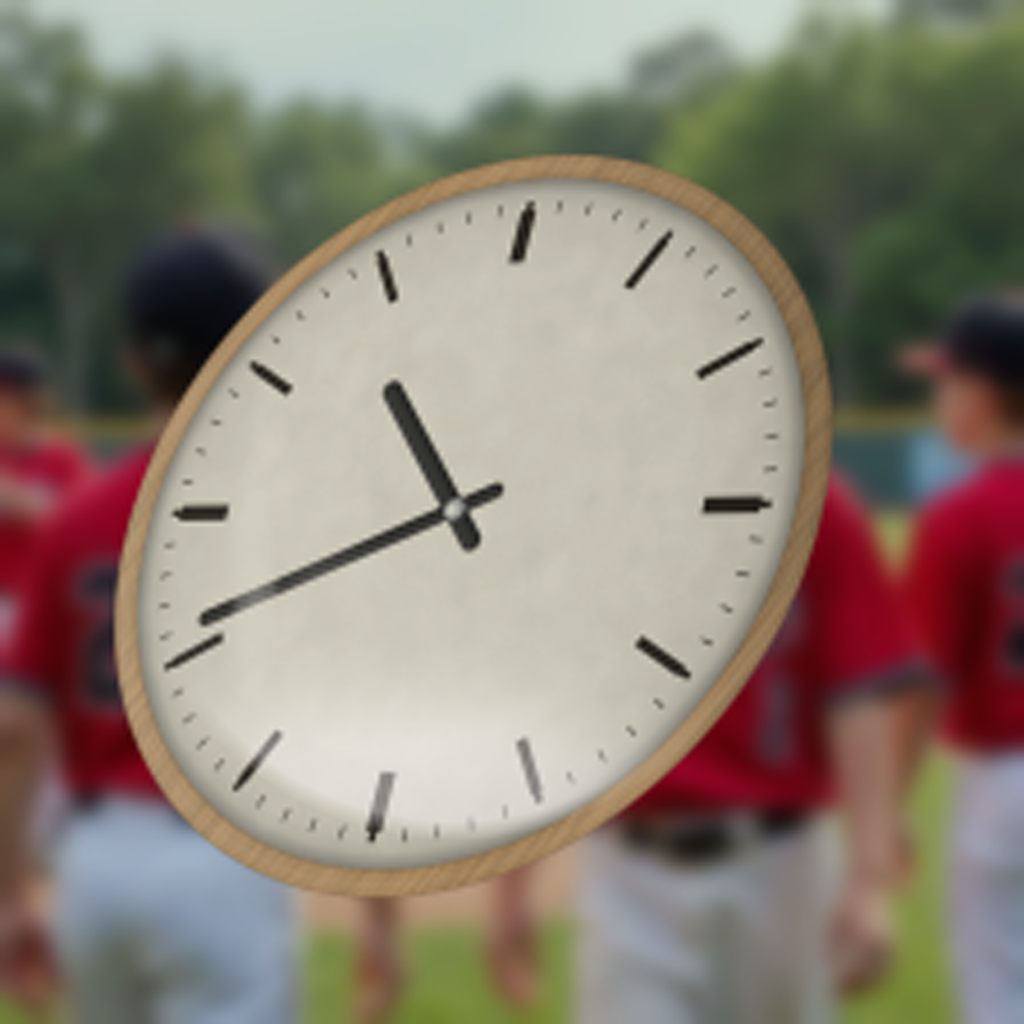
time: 10:41
